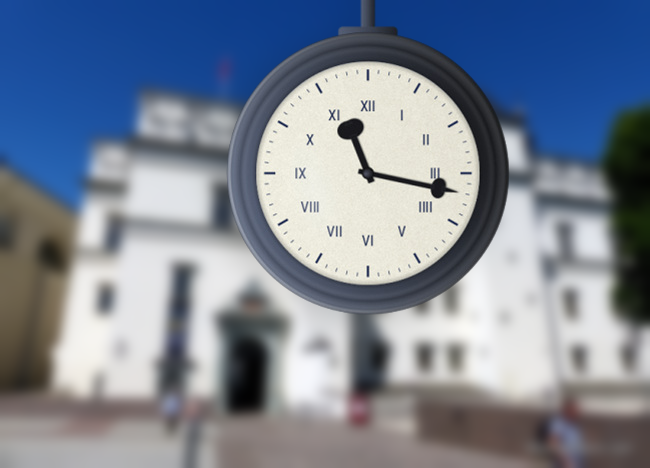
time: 11:17
